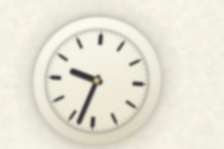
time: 9:33
